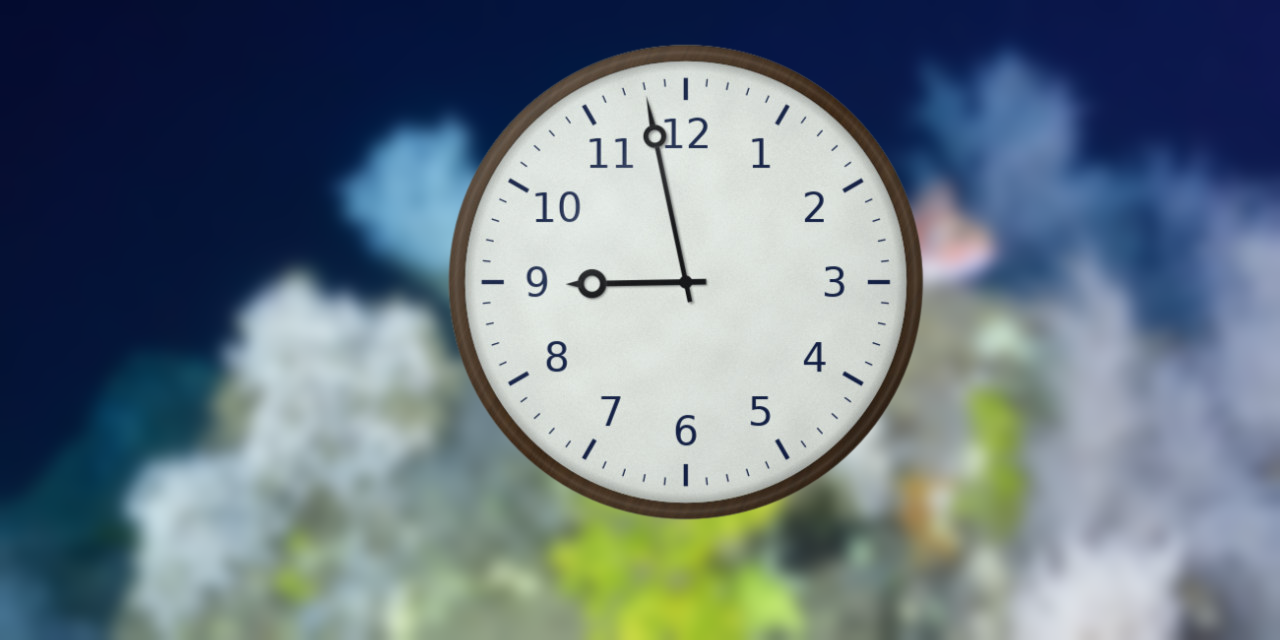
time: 8:58
